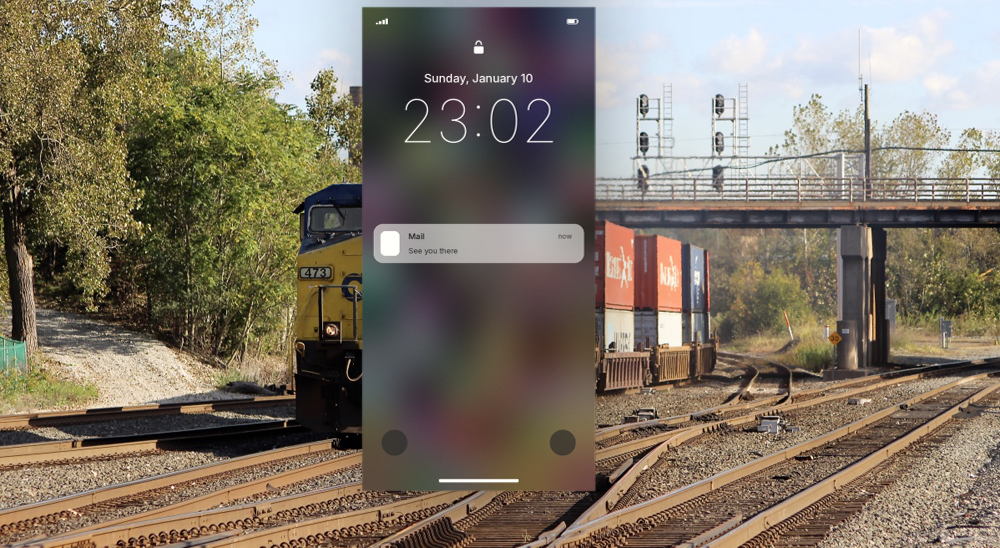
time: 23:02
